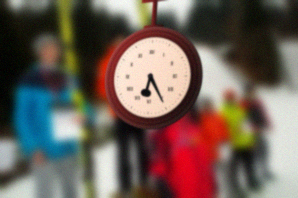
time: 6:25
